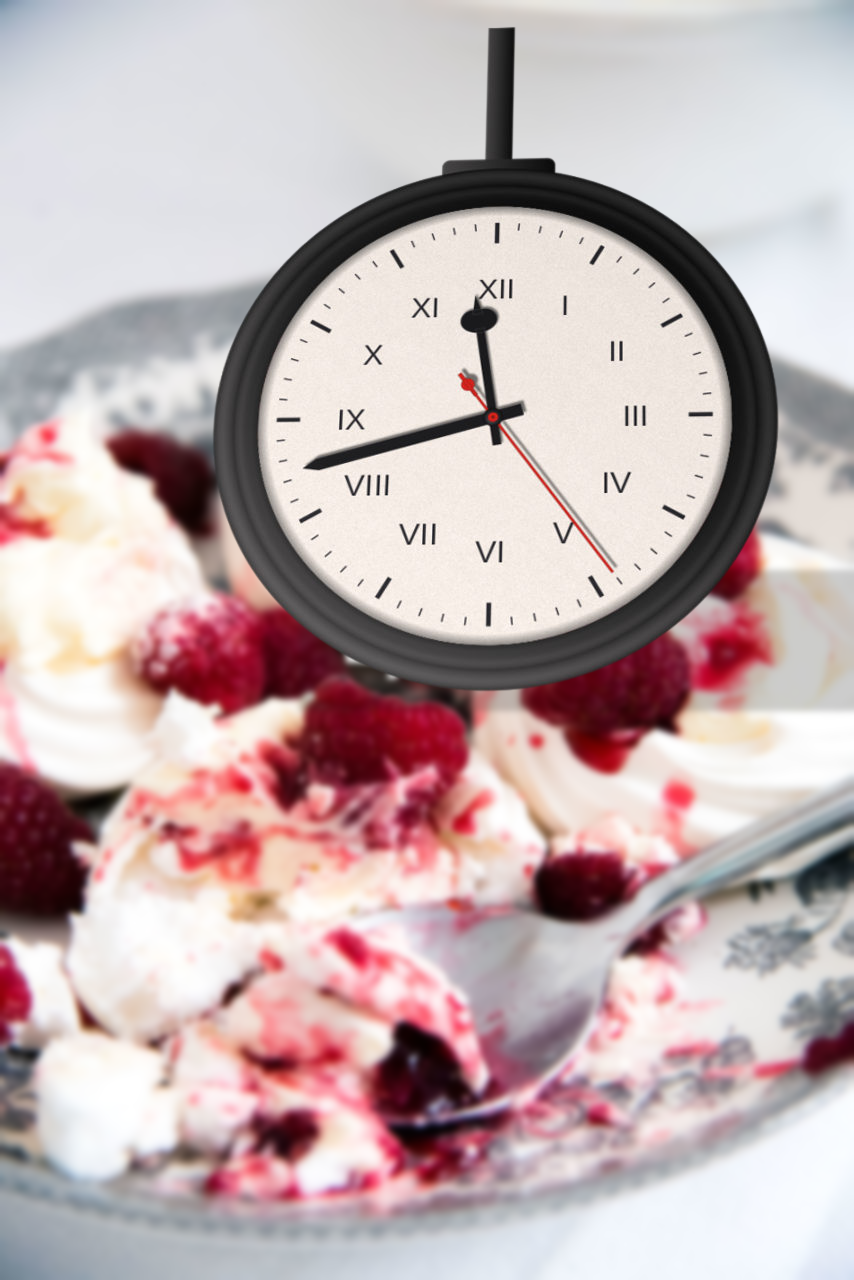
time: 11:42:24
